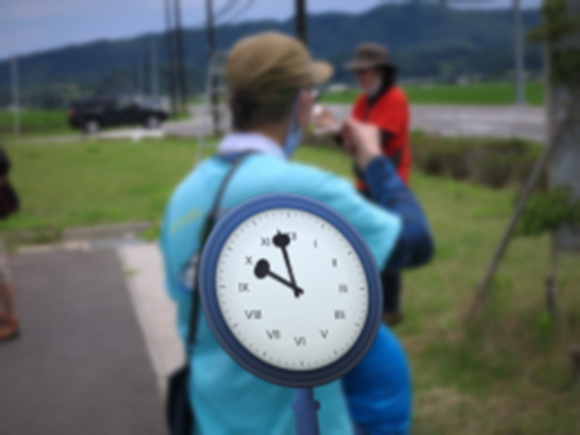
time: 9:58
